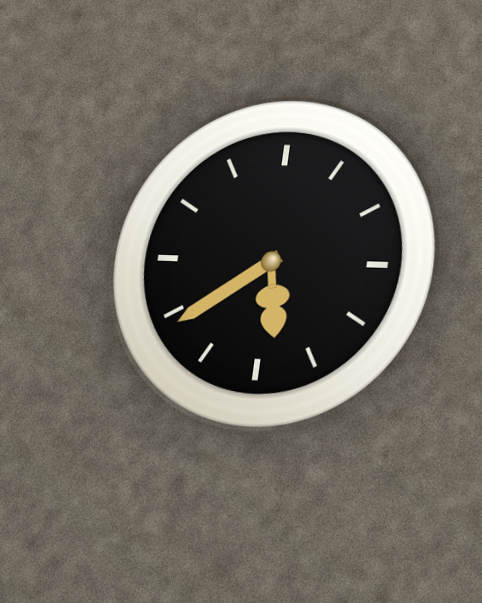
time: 5:39
